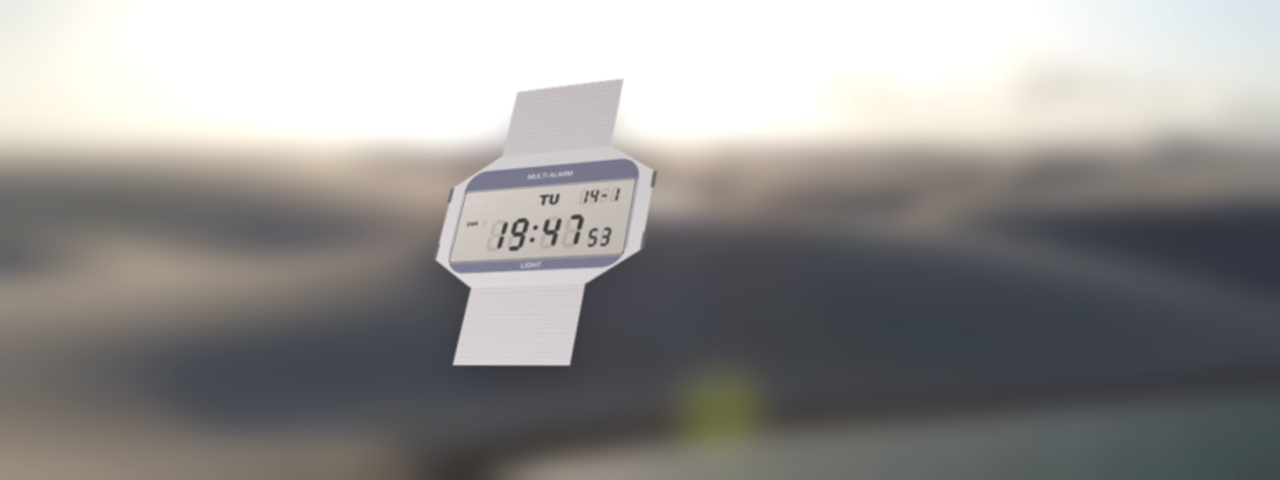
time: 19:47:53
